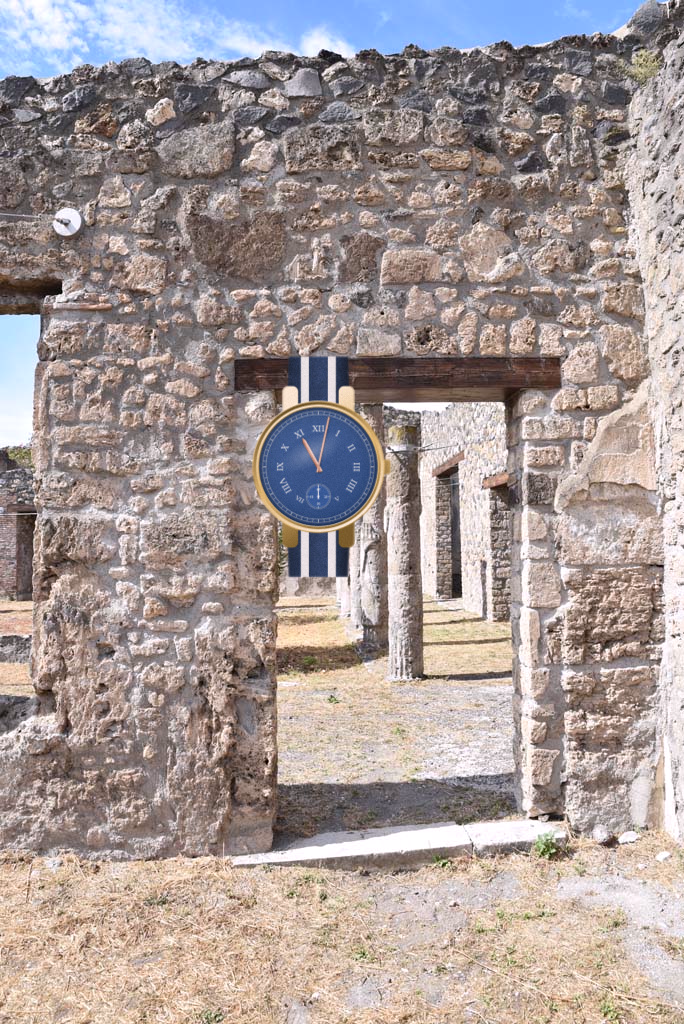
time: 11:02
